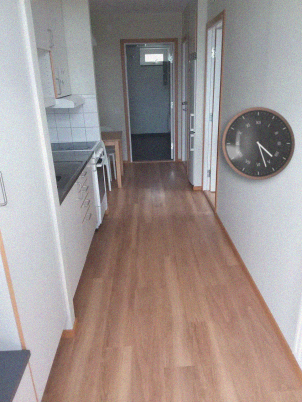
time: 4:27
